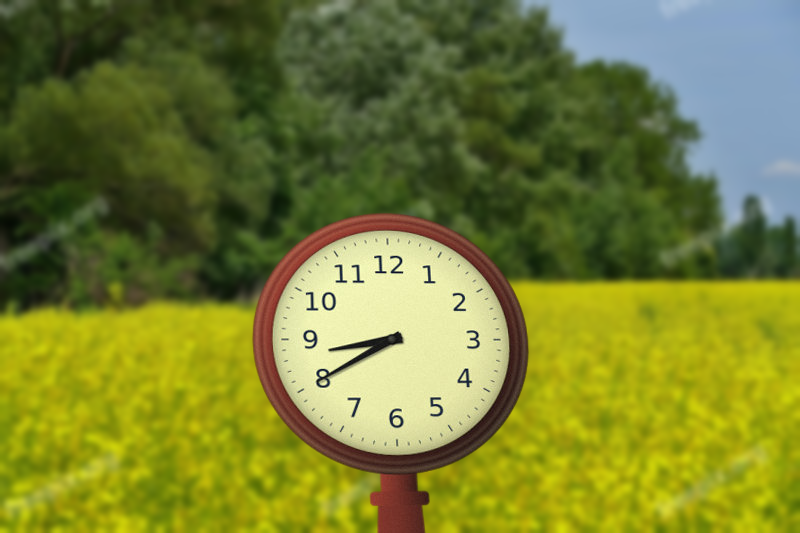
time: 8:40
